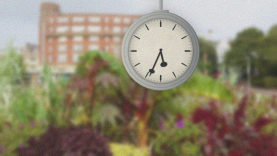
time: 5:34
